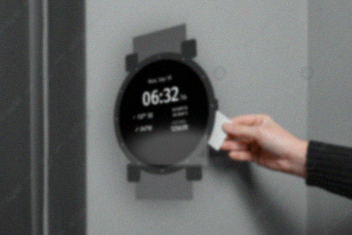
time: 6:32
